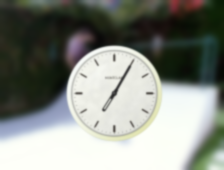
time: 7:05
